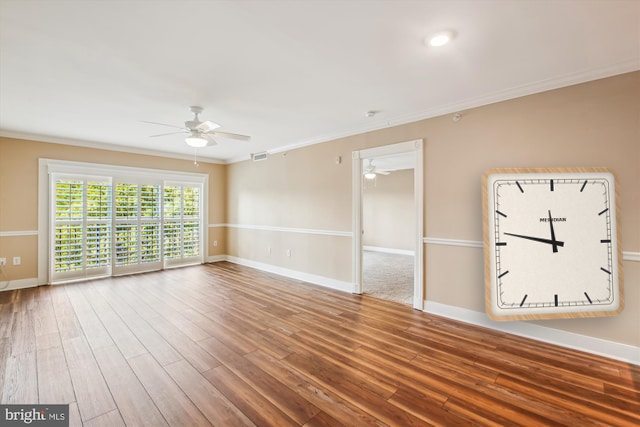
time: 11:47
